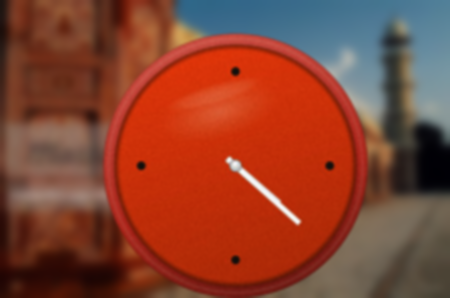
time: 4:22
